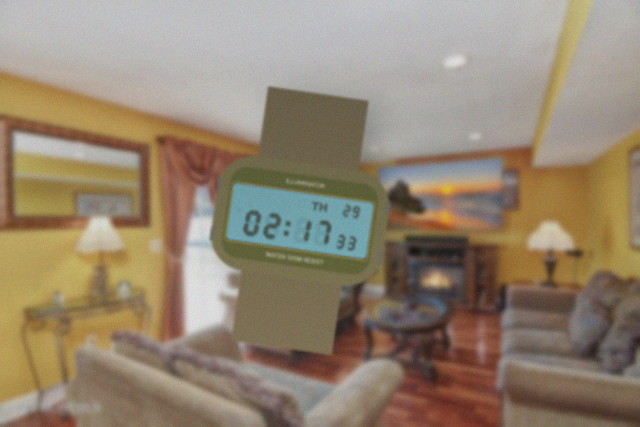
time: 2:17:33
